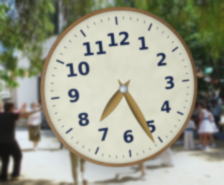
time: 7:26
